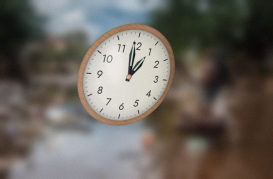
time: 12:59
